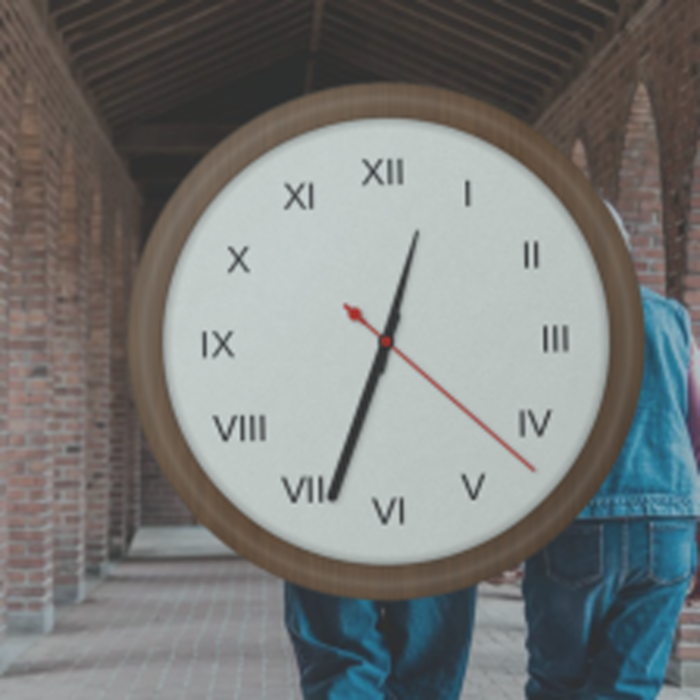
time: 12:33:22
